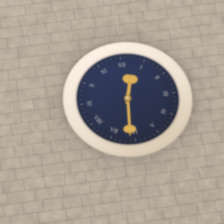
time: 12:31
